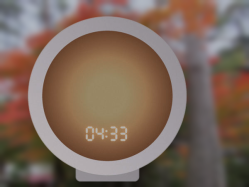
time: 4:33
